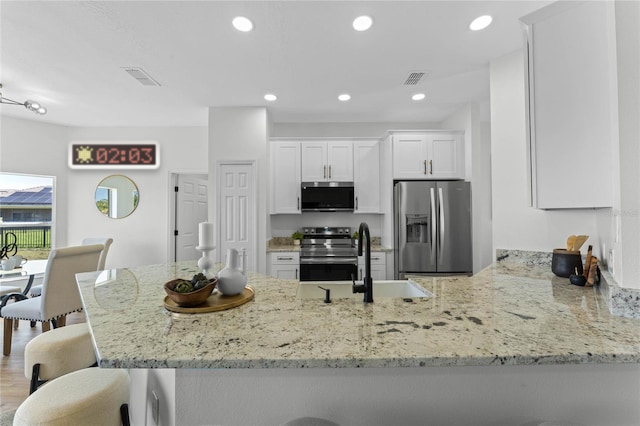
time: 2:03
